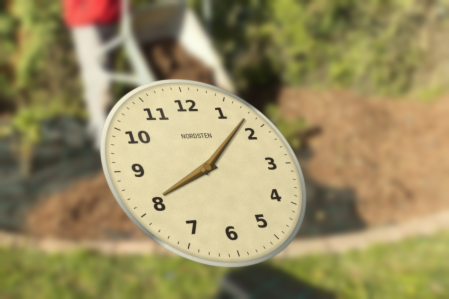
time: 8:08
